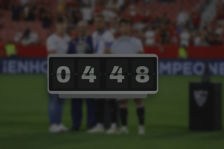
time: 4:48
